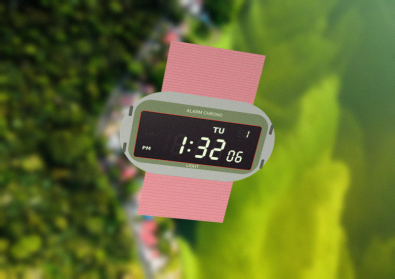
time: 1:32:06
